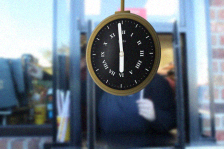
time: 5:59
